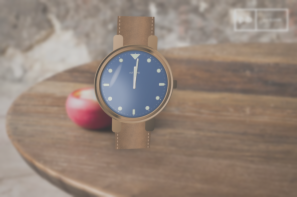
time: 12:01
